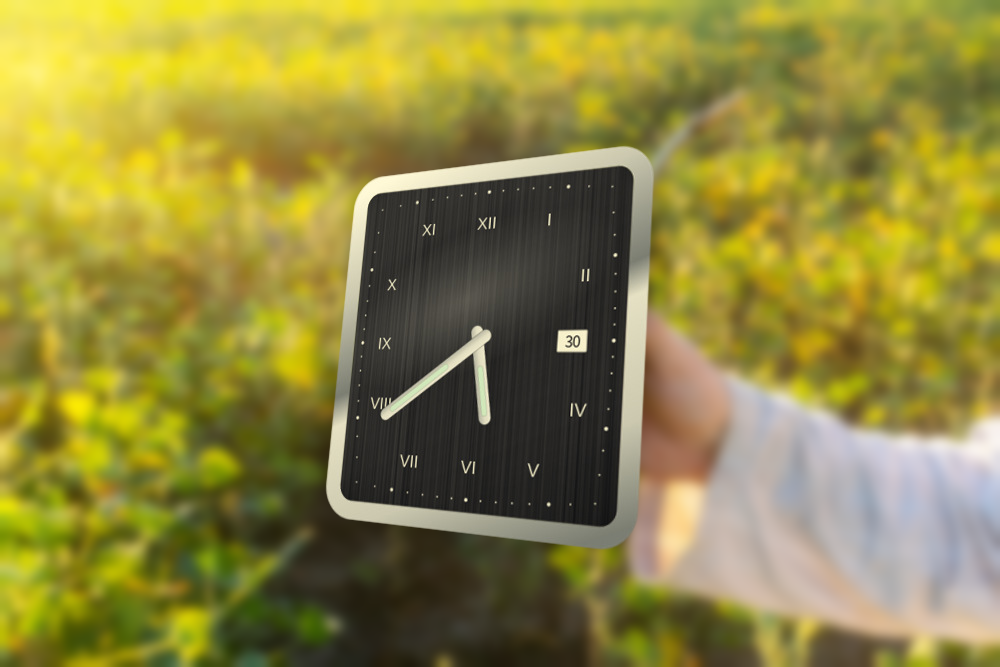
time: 5:39
